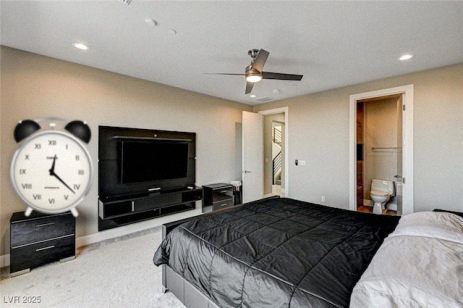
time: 12:22
